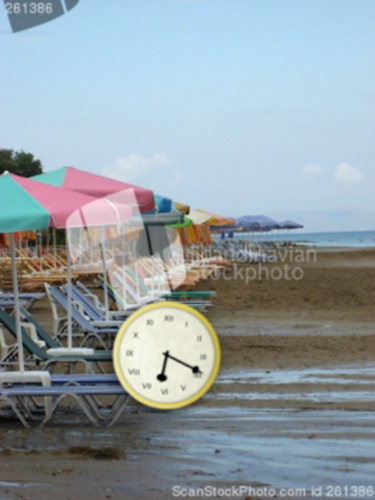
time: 6:19
